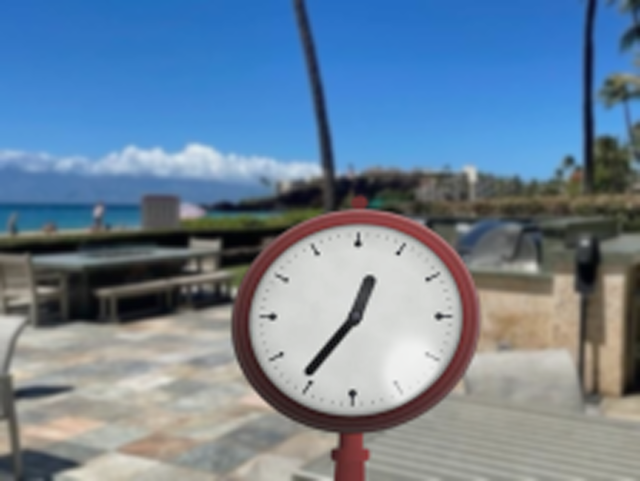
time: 12:36
